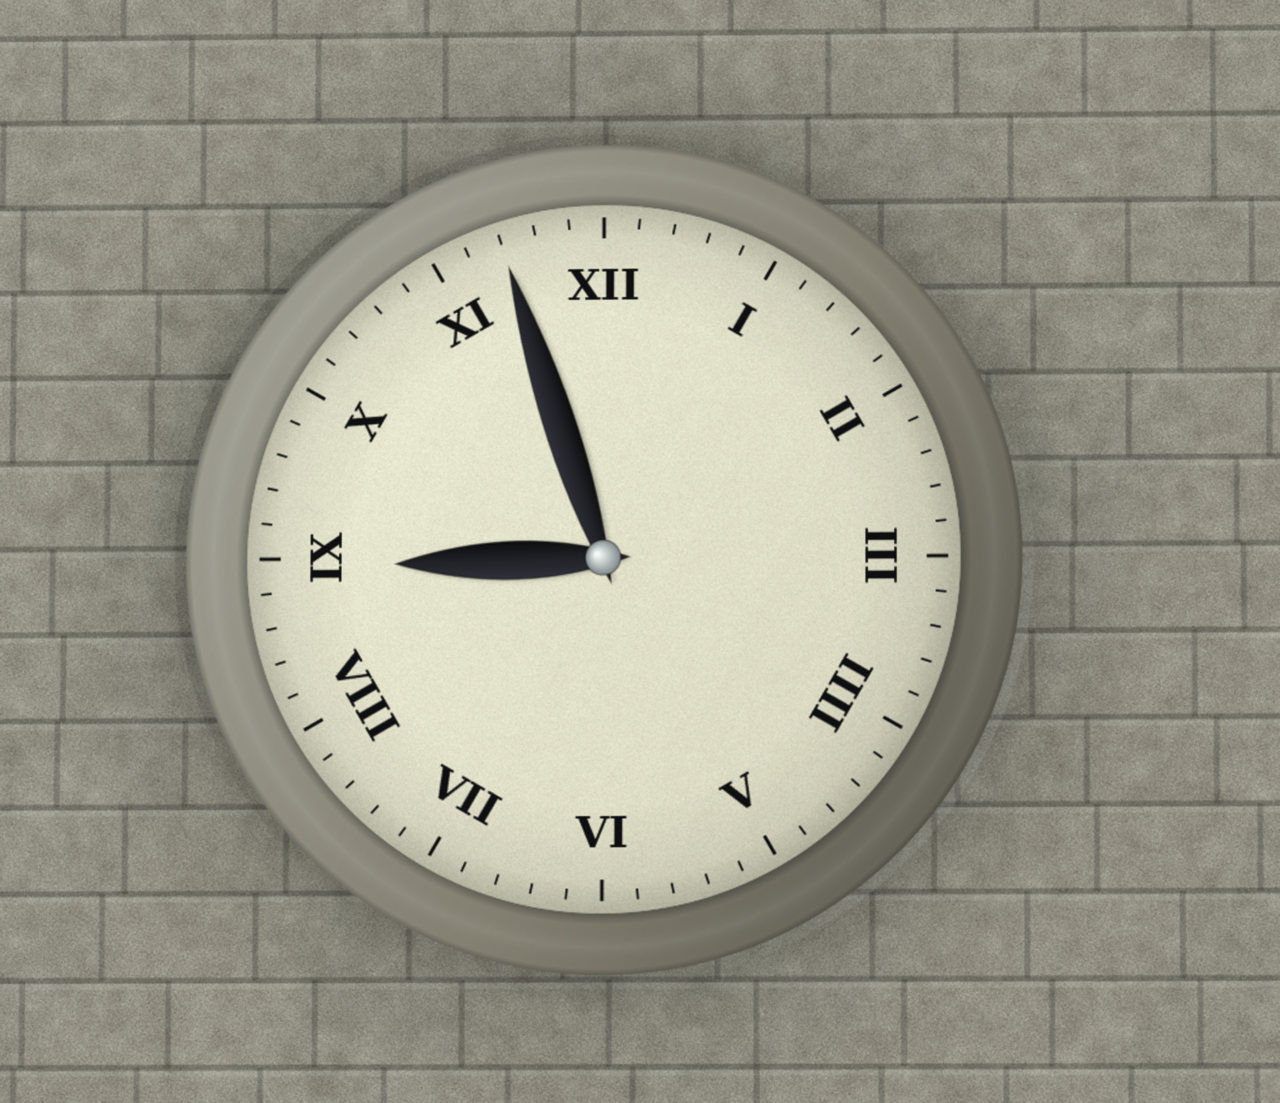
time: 8:57
